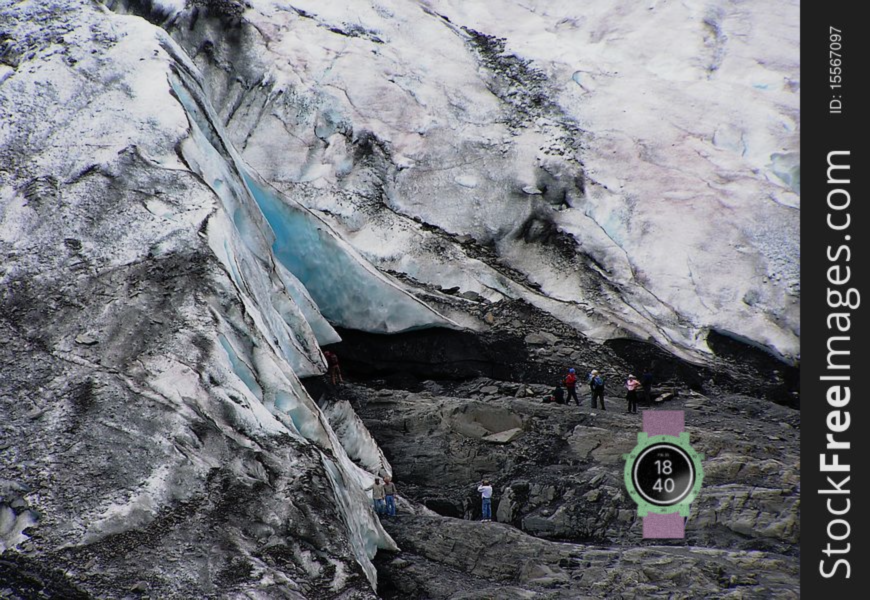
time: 18:40
